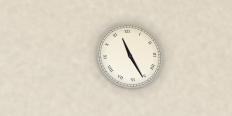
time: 11:26
